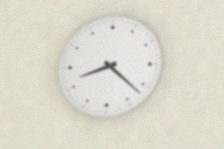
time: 8:22
